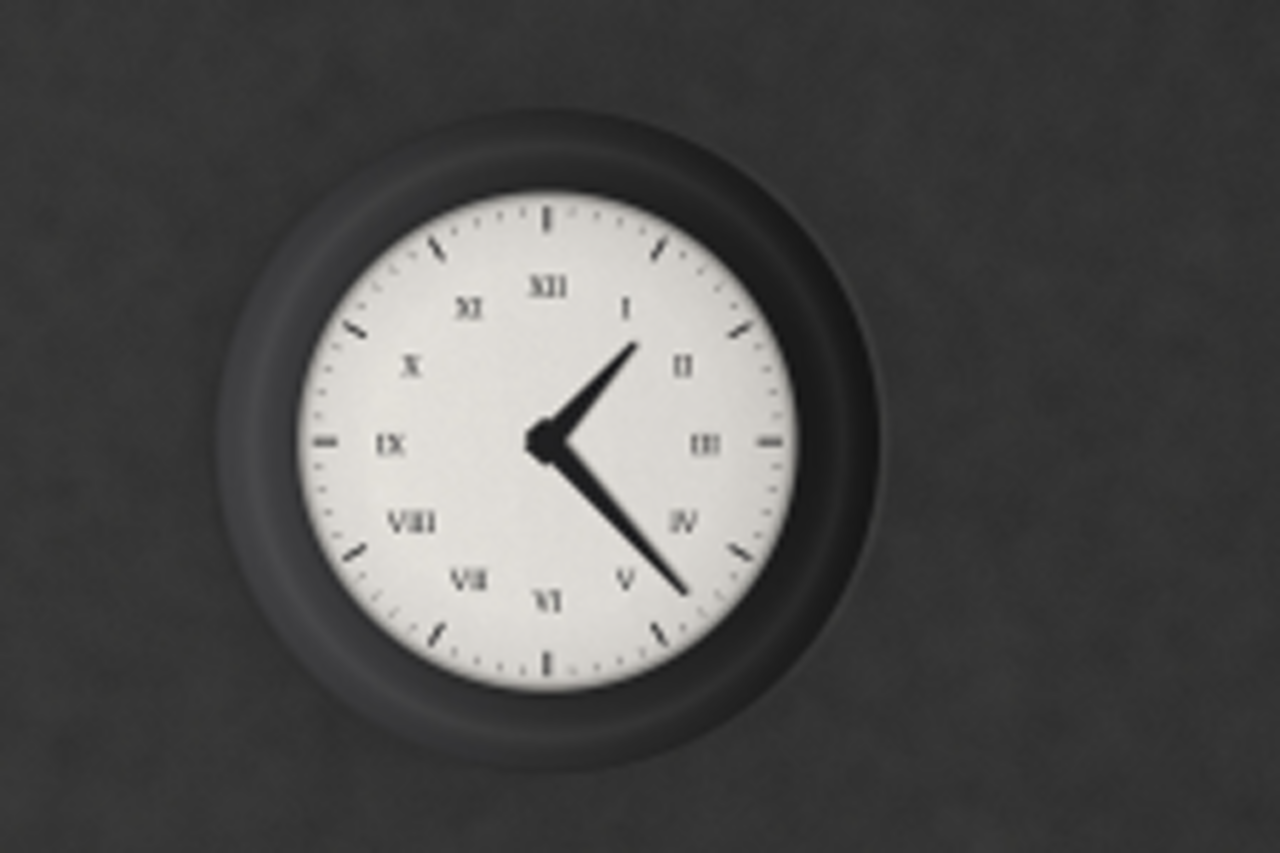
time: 1:23
